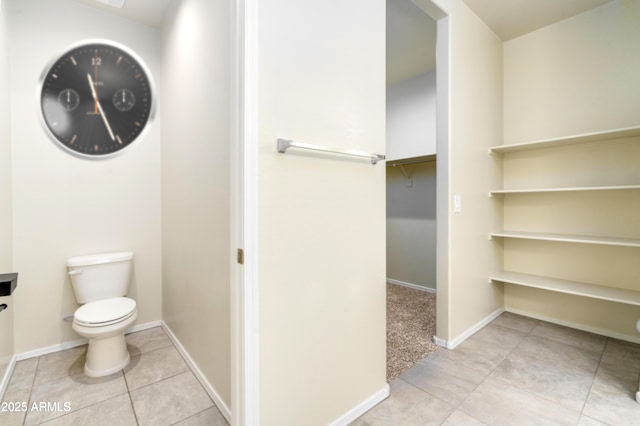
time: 11:26
